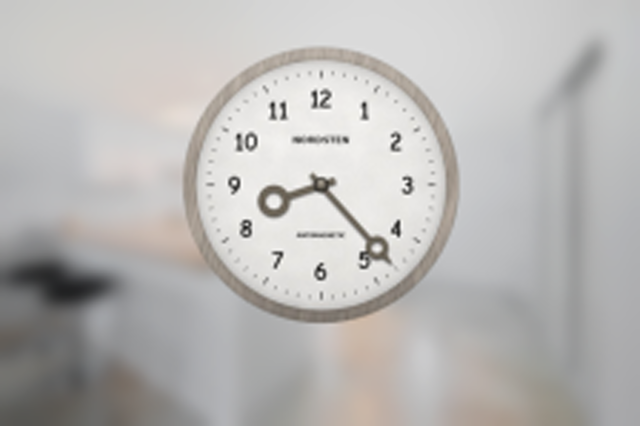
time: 8:23
